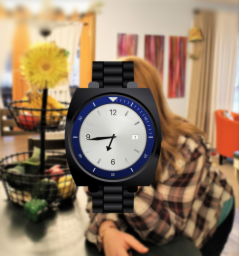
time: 6:44
